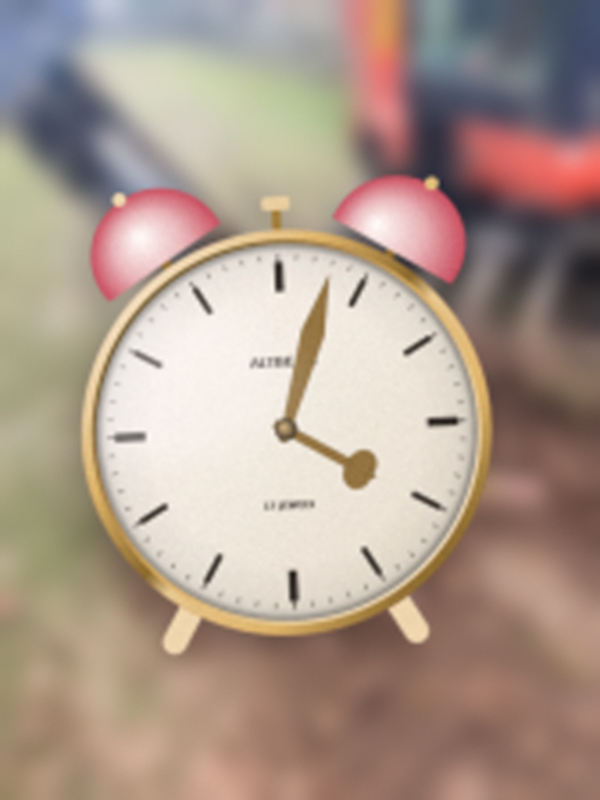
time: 4:03
